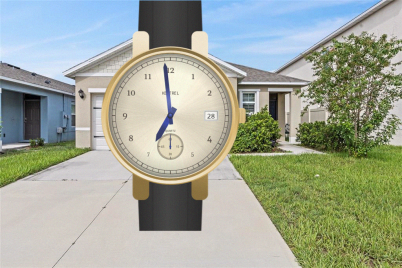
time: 6:59
